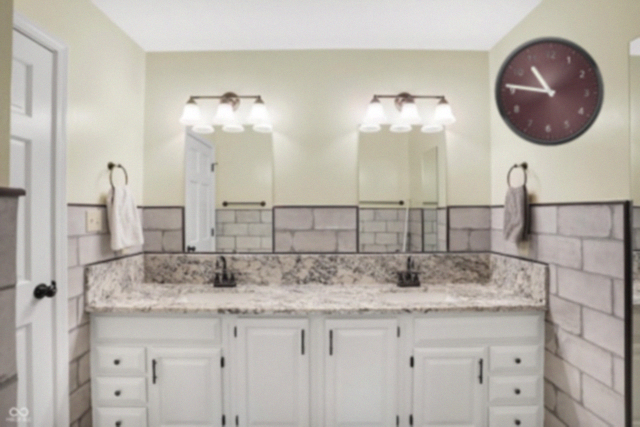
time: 10:46
